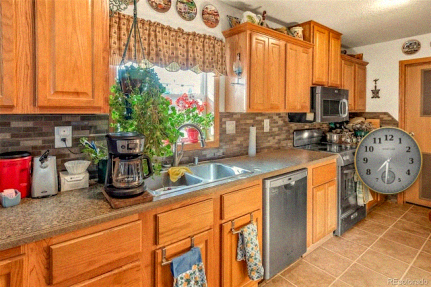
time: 7:31
